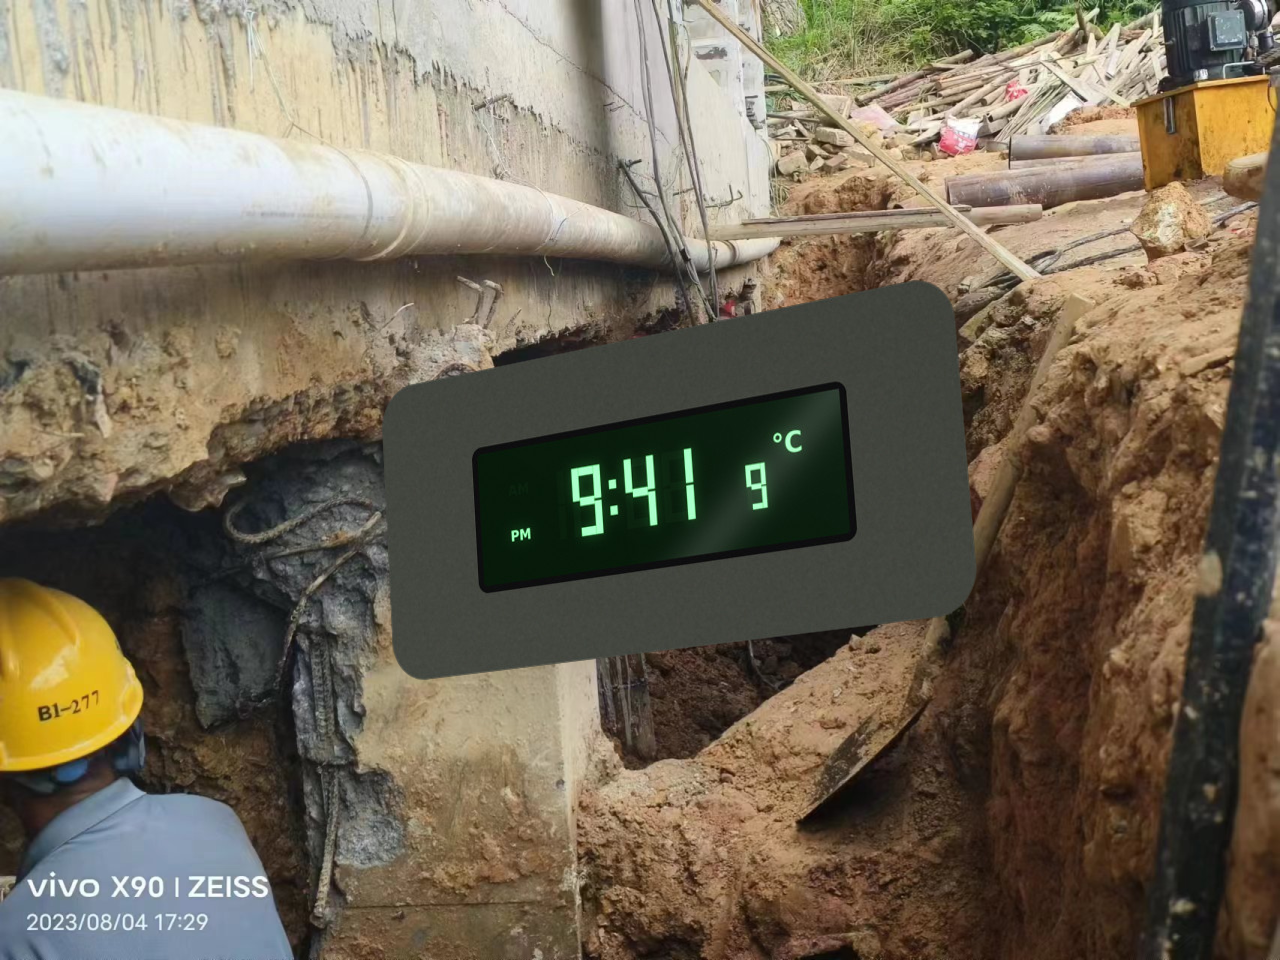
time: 9:41
